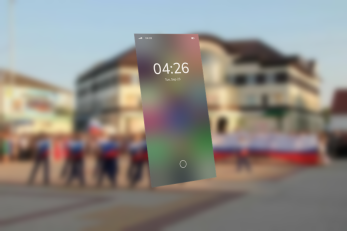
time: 4:26
